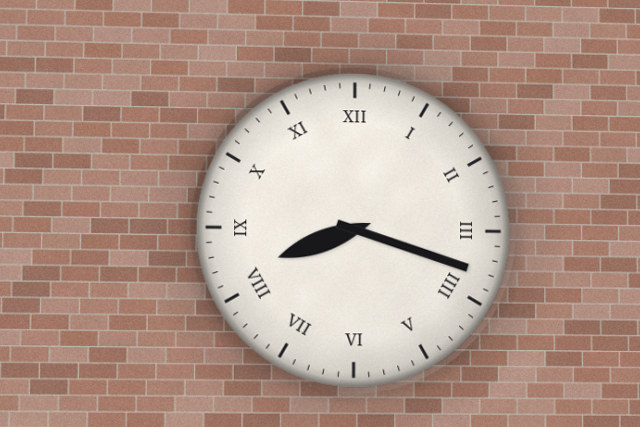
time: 8:18
